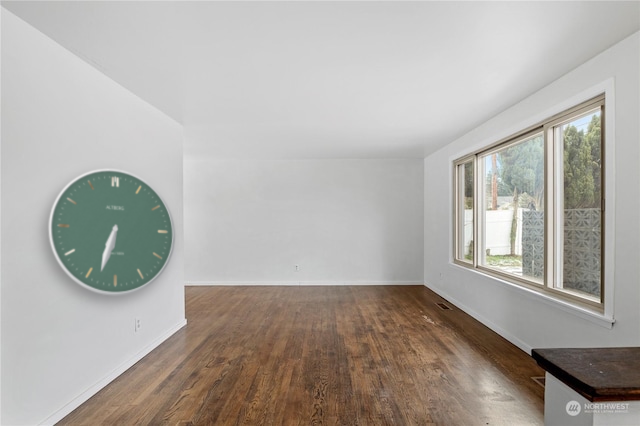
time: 6:33
